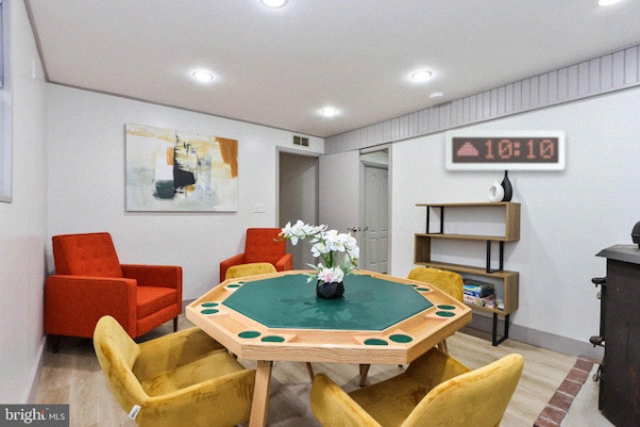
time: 10:10
